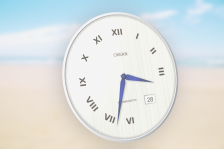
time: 3:33
